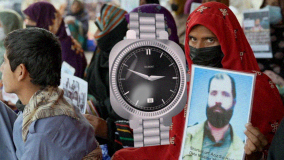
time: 2:49
